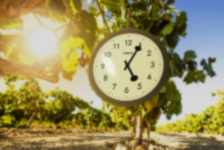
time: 5:05
